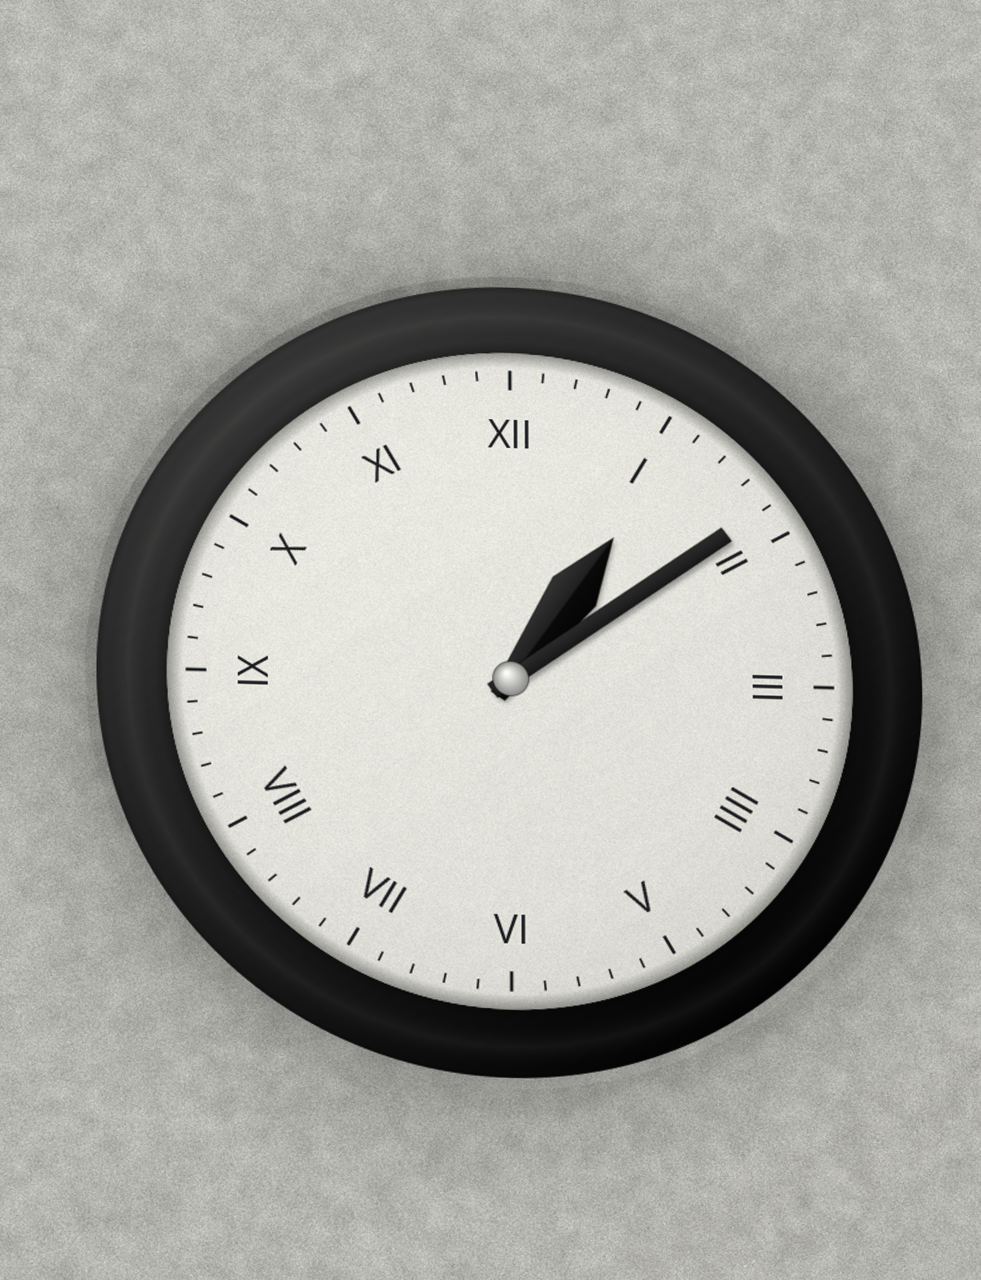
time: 1:09
